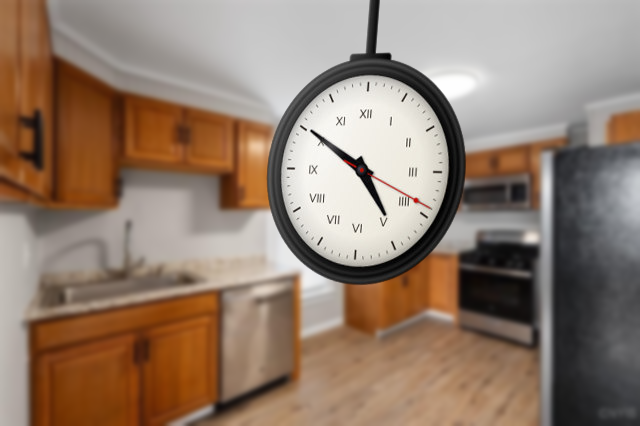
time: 4:50:19
